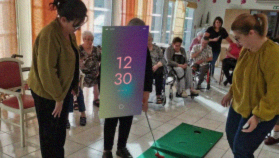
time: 12:30
